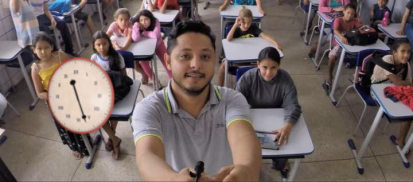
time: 11:27
